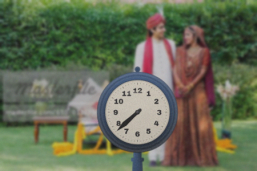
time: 7:38
